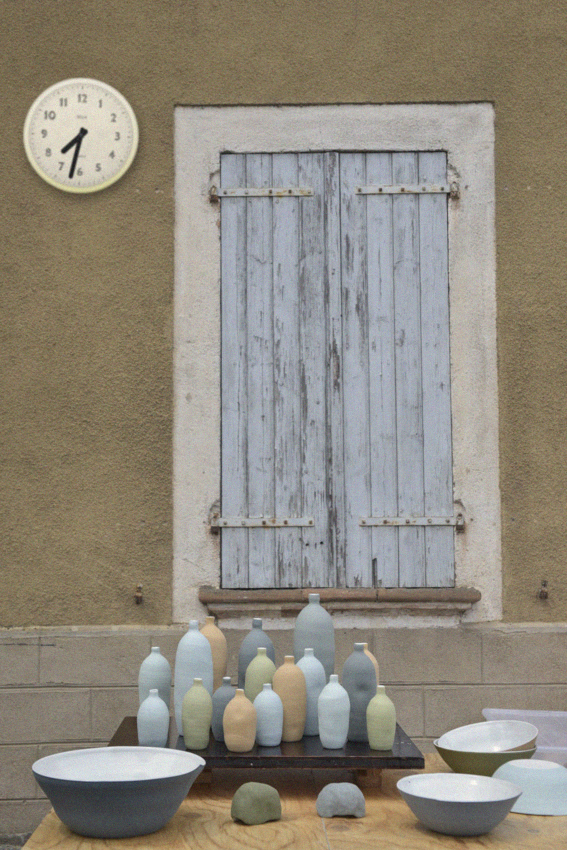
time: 7:32
